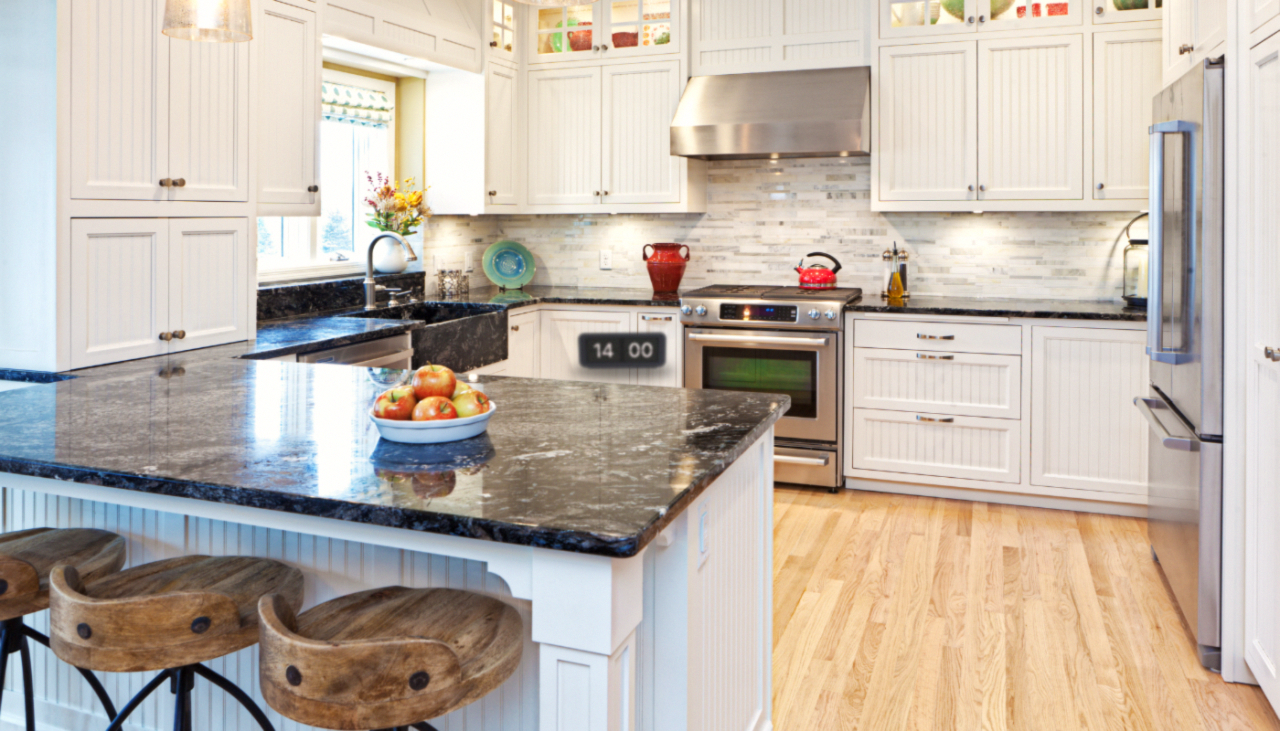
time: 14:00
